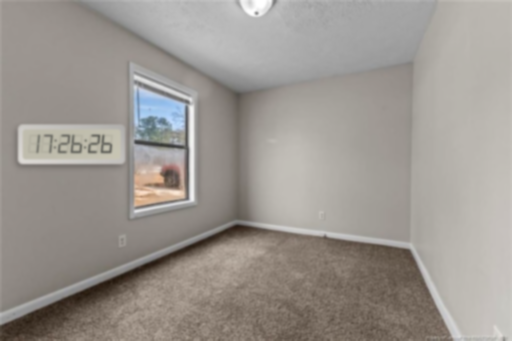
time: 17:26:26
